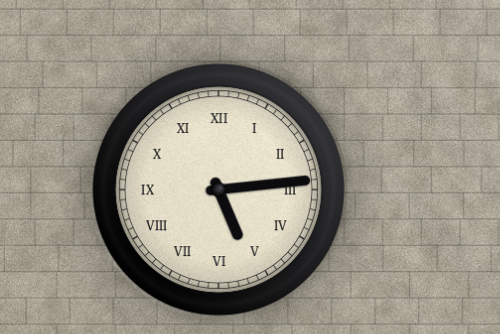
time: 5:14
